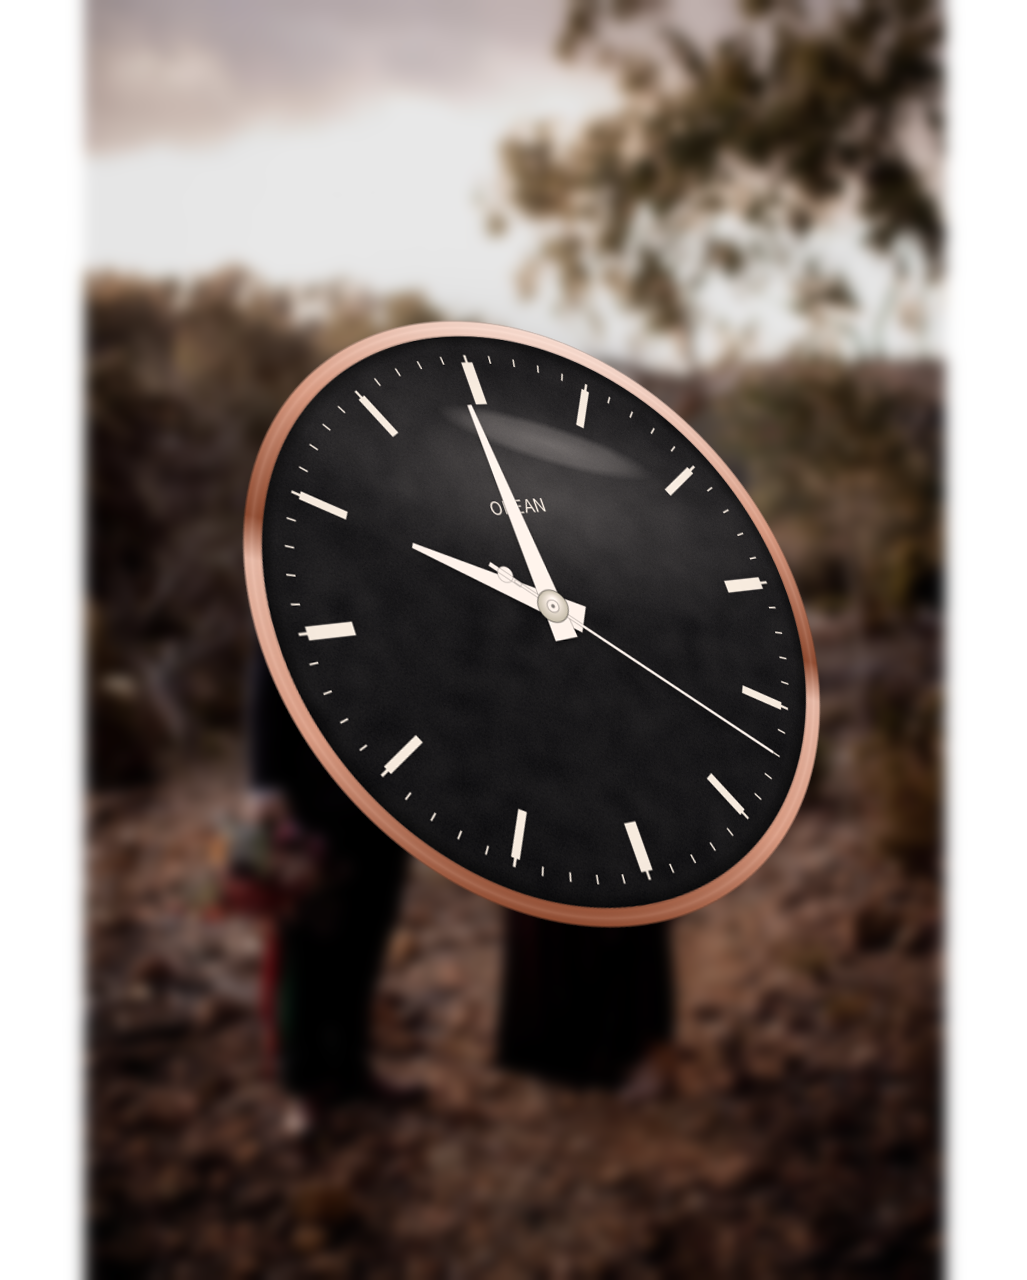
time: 9:59:22
